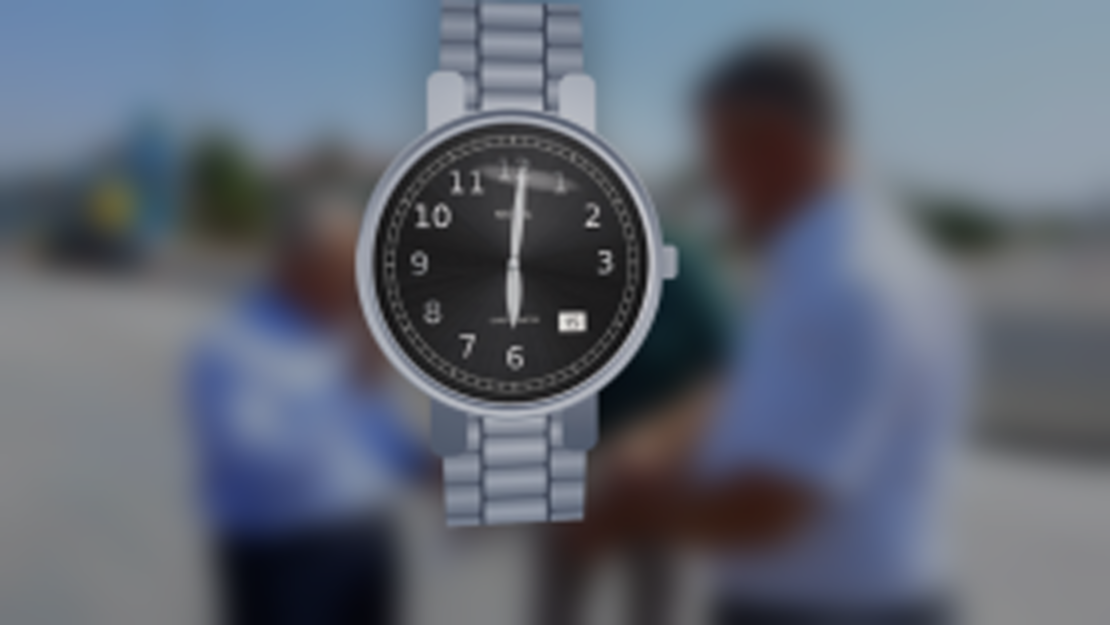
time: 6:01
